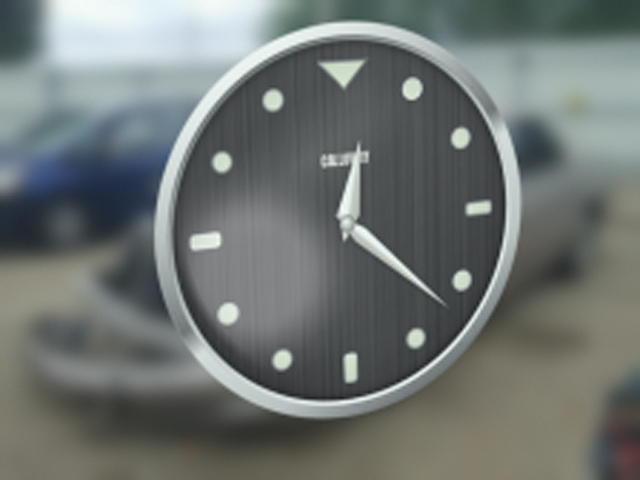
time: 12:22
